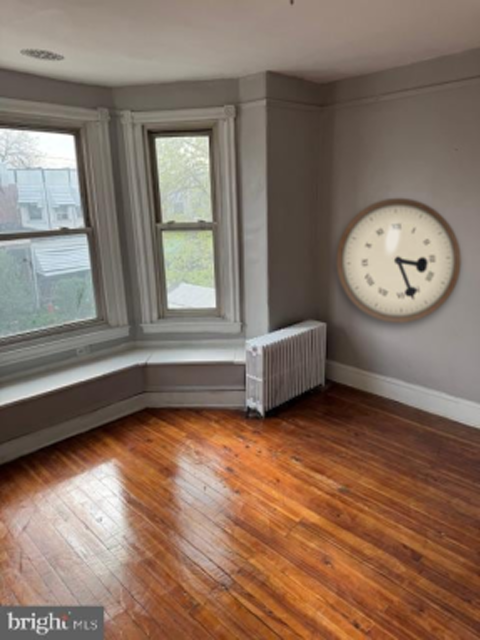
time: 3:27
